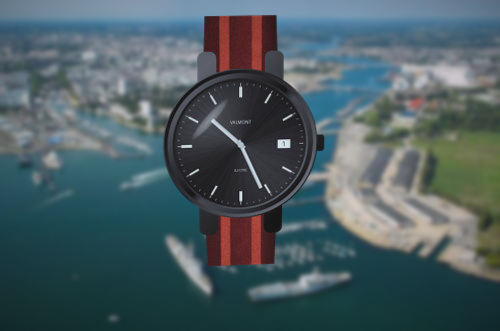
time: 10:26
